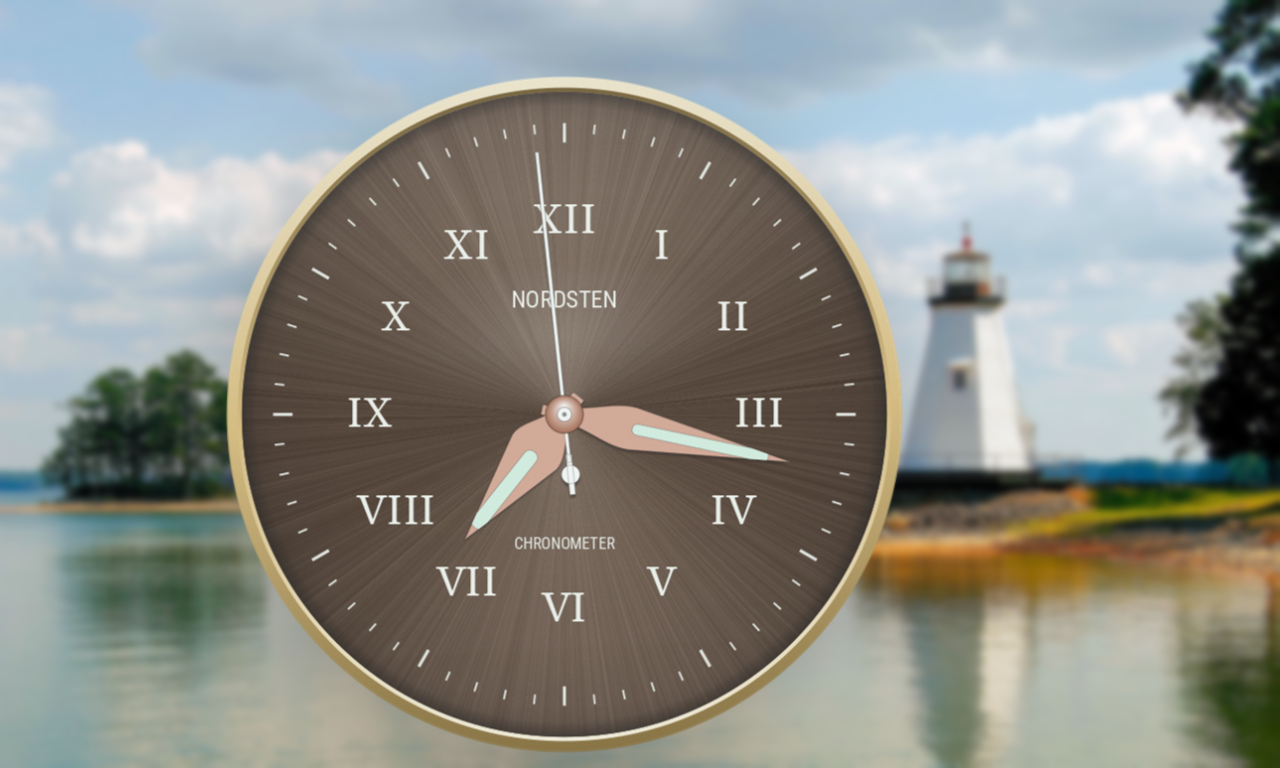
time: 7:16:59
